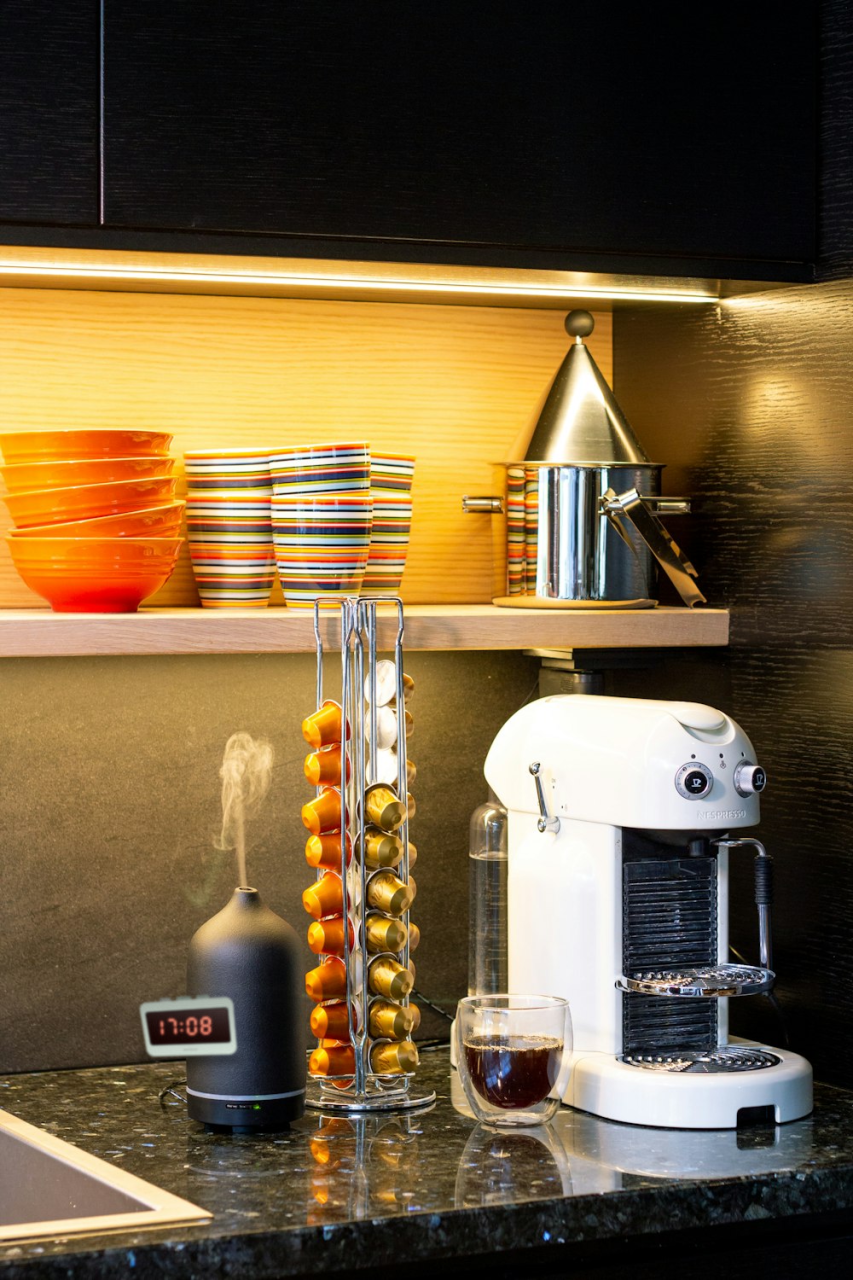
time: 17:08
